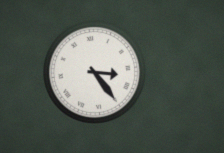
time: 3:25
